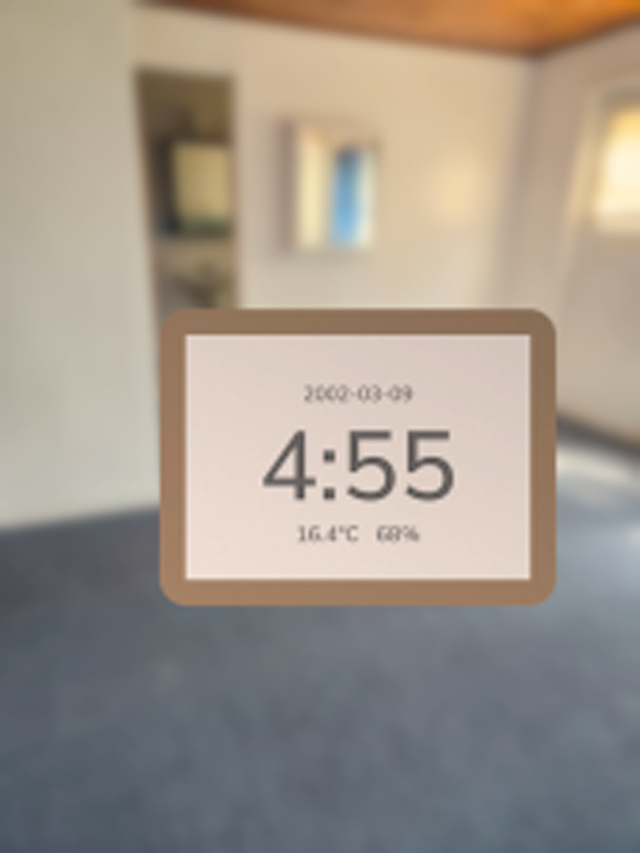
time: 4:55
